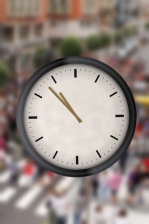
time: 10:53
